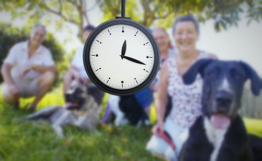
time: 12:18
